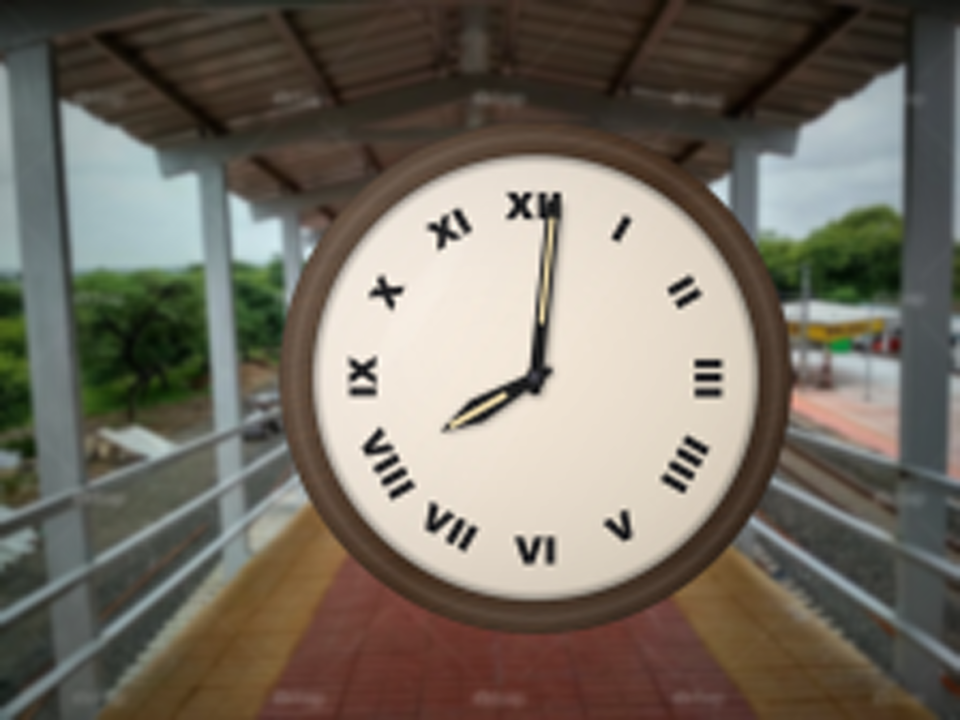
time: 8:01
